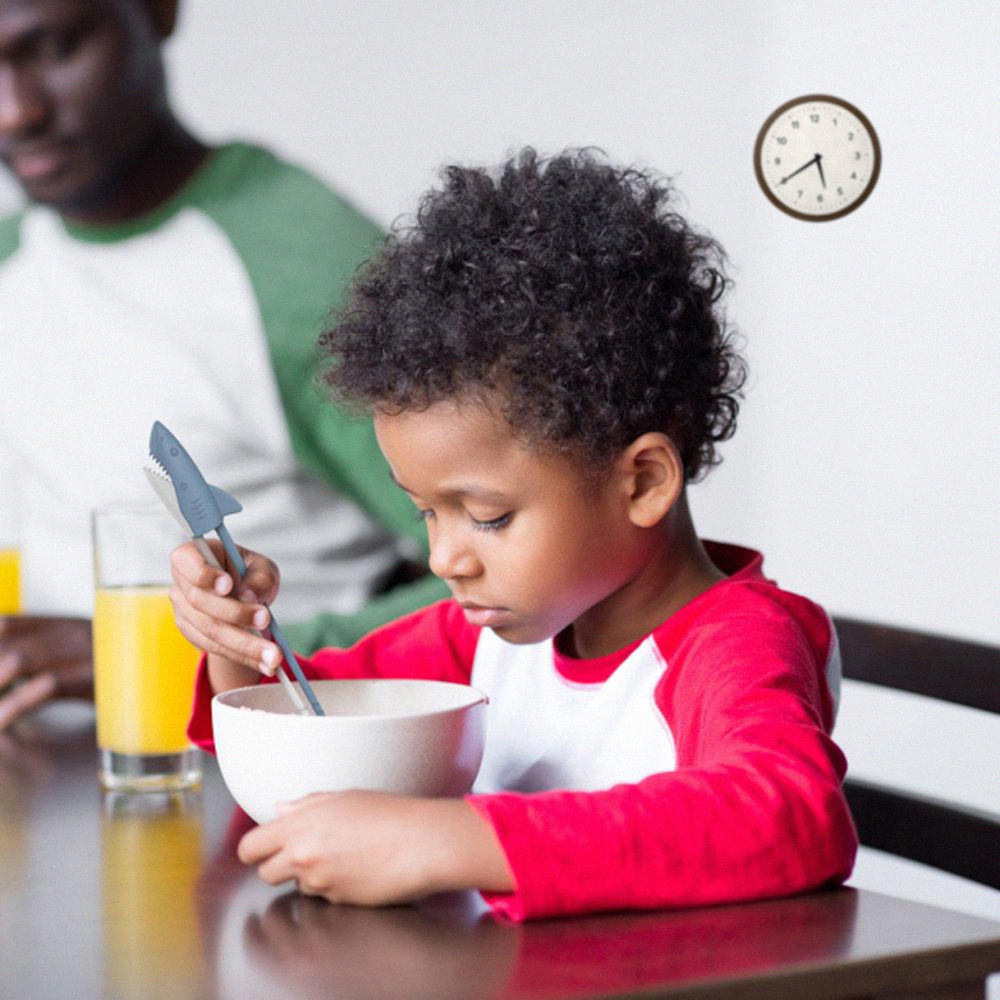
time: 5:40
